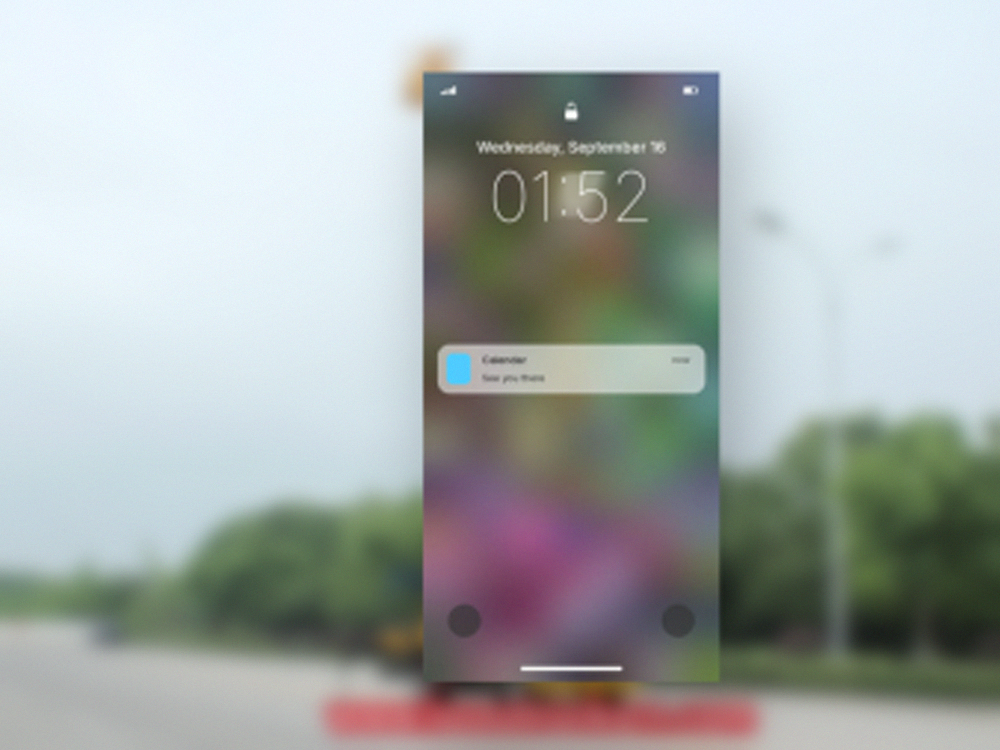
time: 1:52
